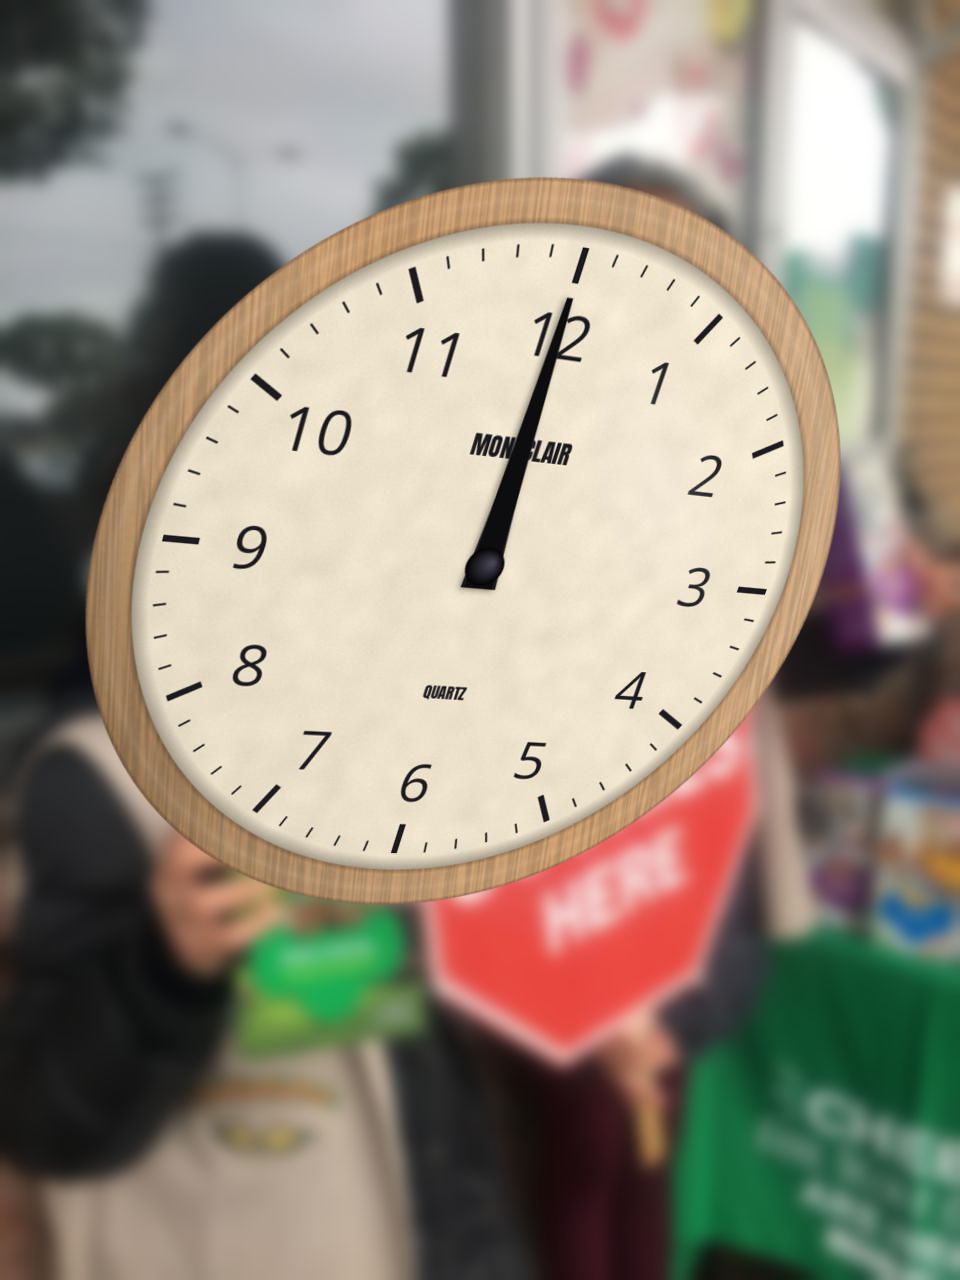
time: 12:00
